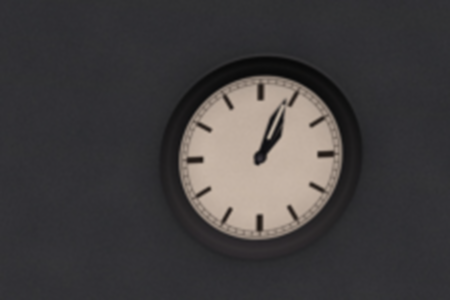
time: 1:04
